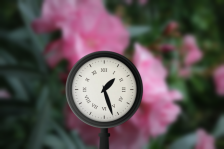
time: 1:27
